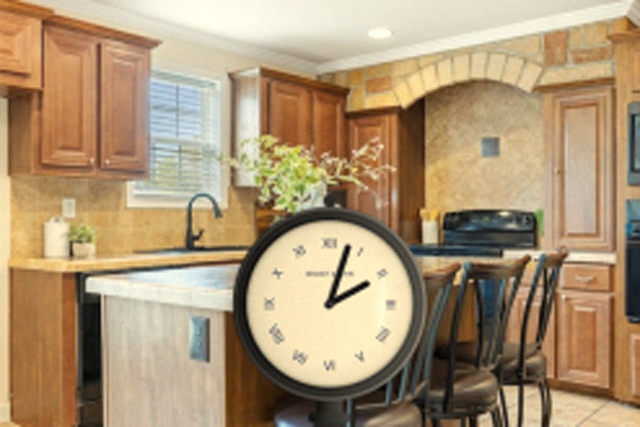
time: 2:03
